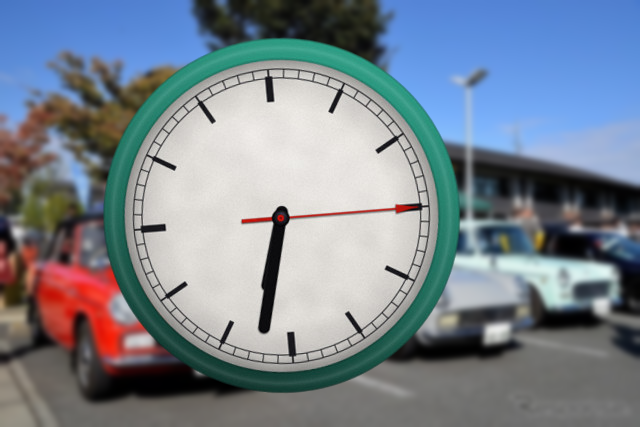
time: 6:32:15
